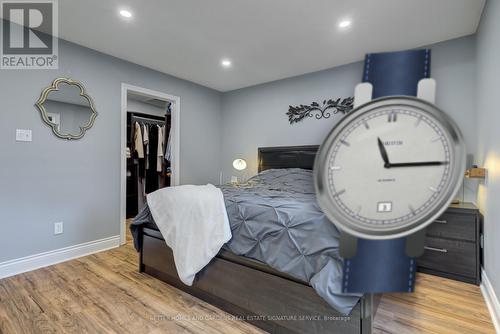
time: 11:15
